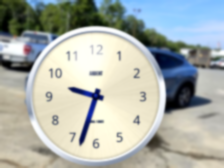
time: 9:33
